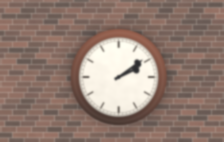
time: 2:09
